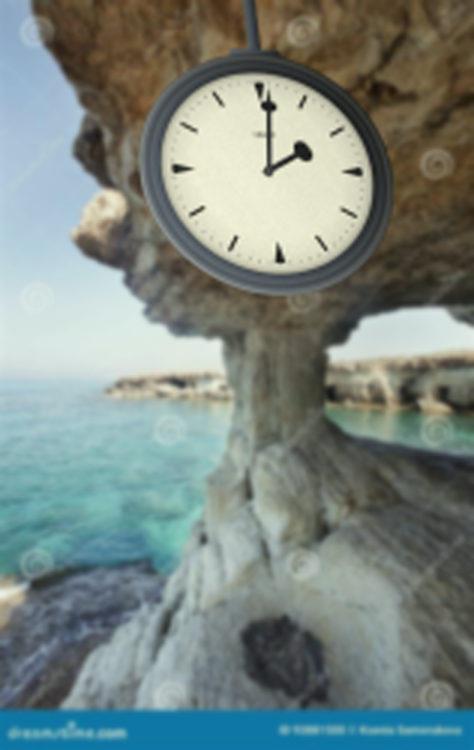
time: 2:01
